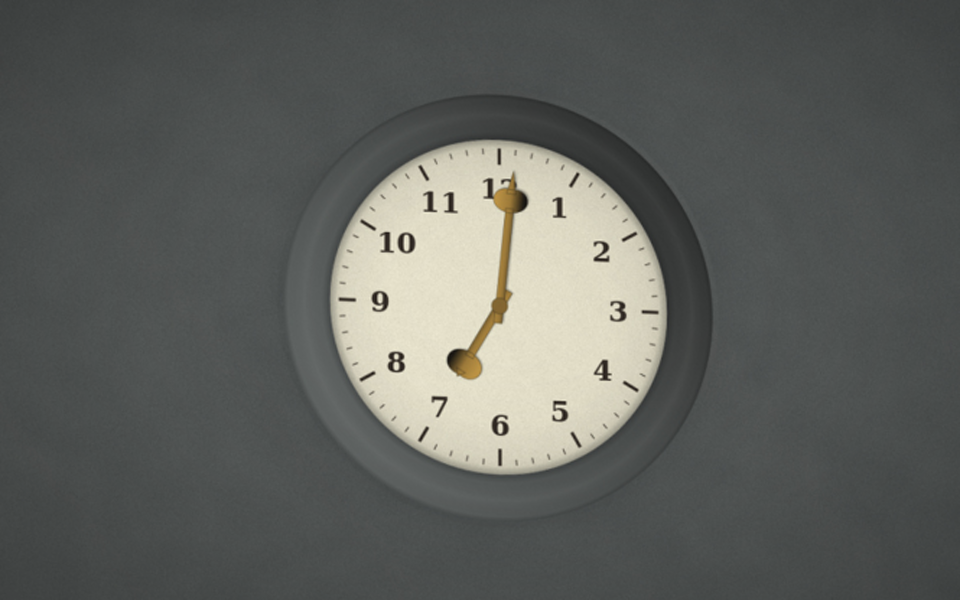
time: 7:01
